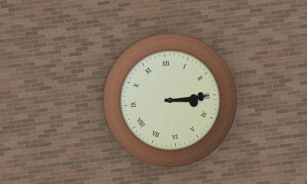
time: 3:15
